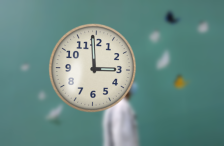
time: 2:59
